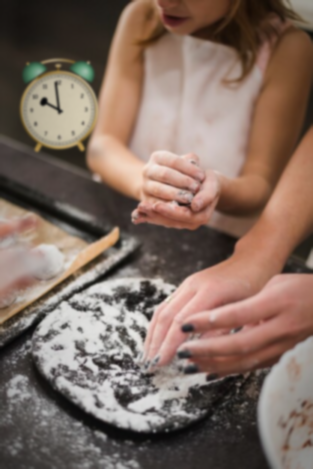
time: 9:59
